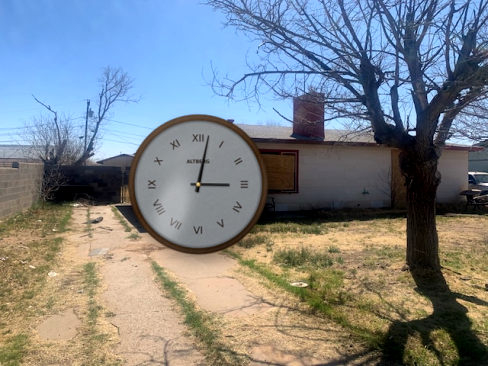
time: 3:02
